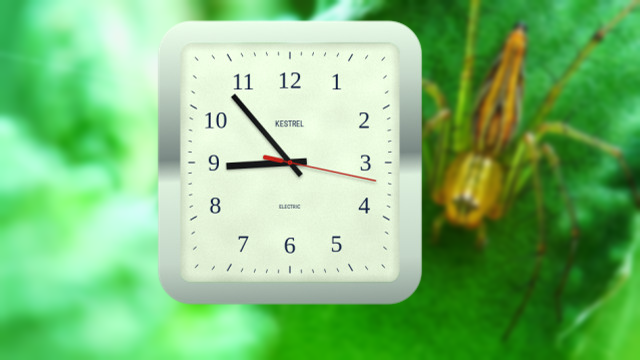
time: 8:53:17
